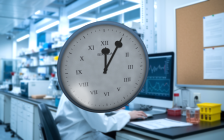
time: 12:05
